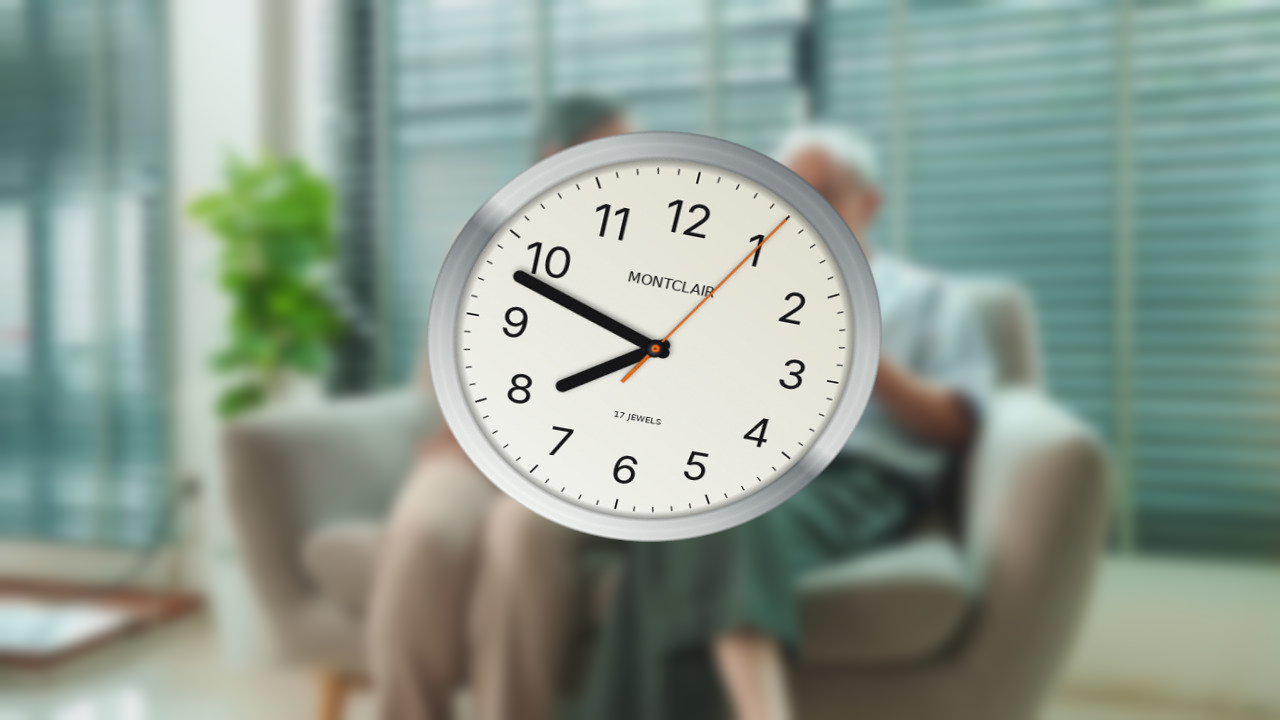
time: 7:48:05
